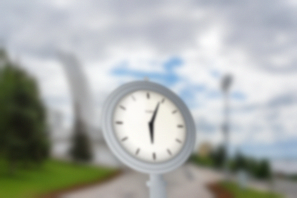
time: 6:04
